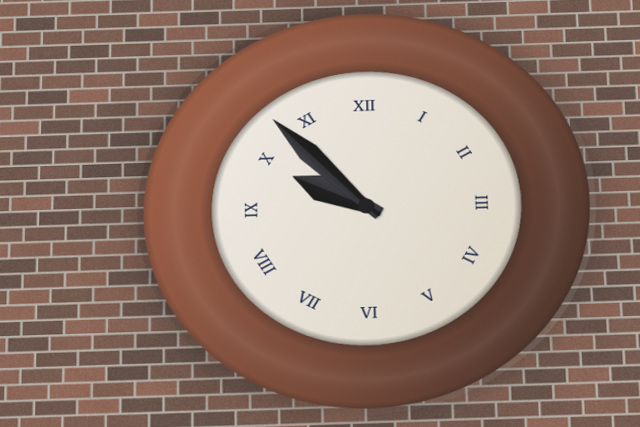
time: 9:53
